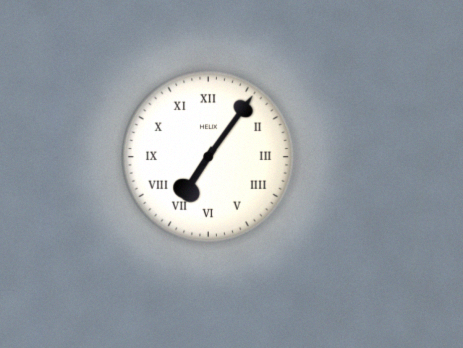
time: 7:06
